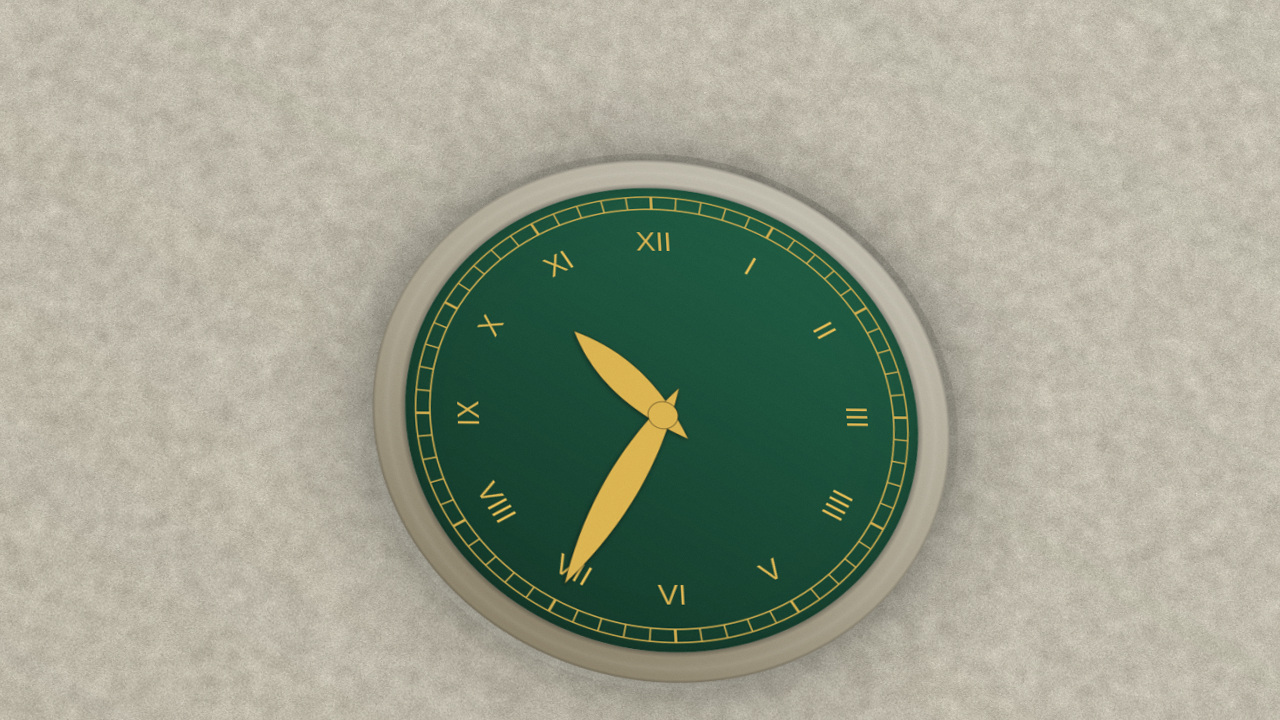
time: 10:35
